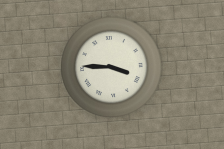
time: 3:46
